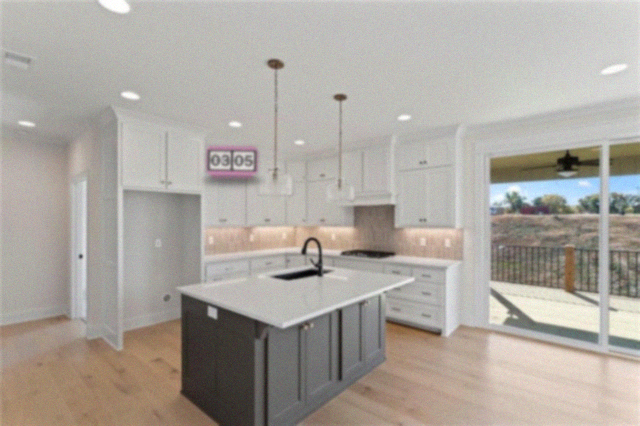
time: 3:05
